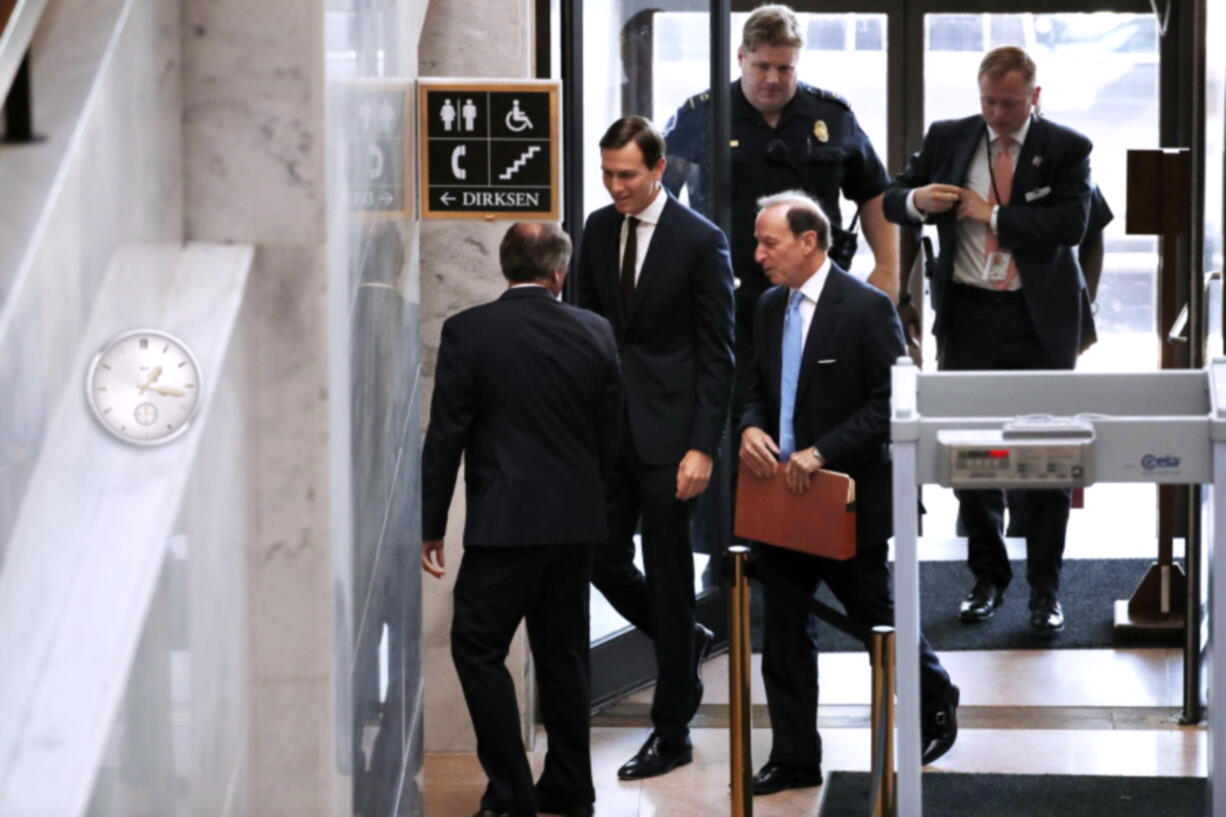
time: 1:17
